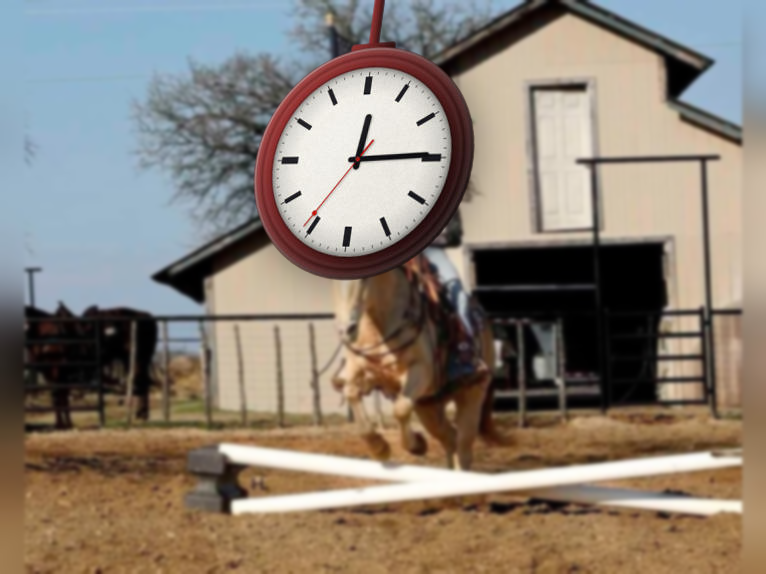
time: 12:14:36
